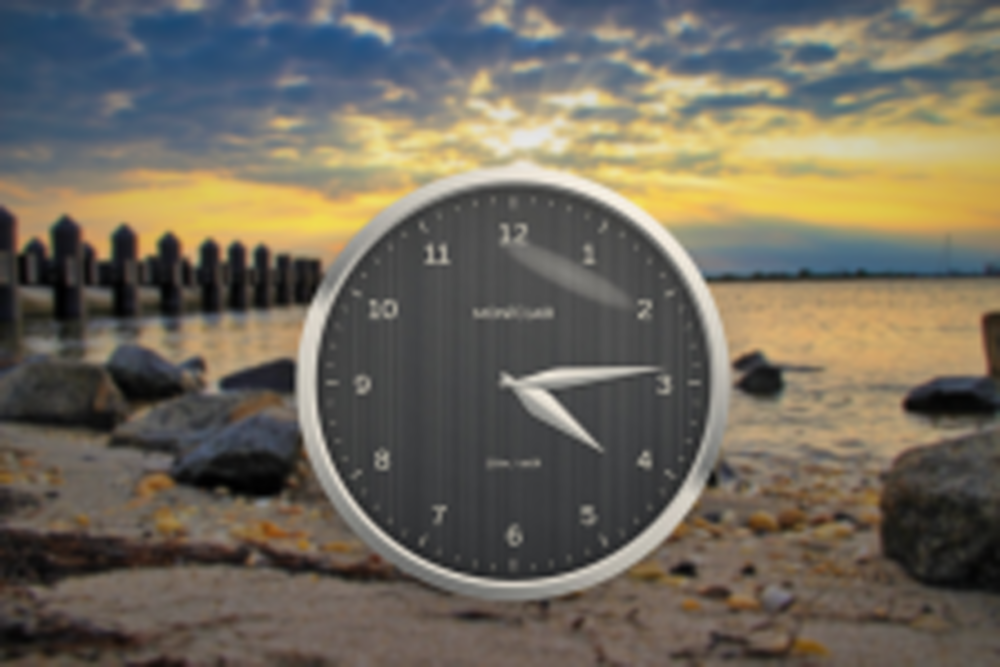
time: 4:14
